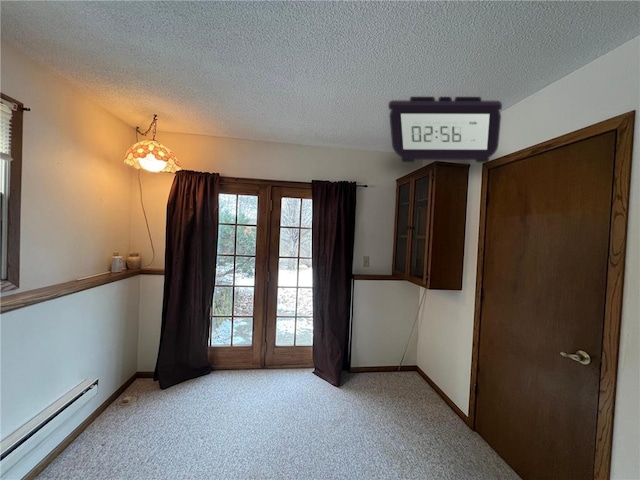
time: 2:56
